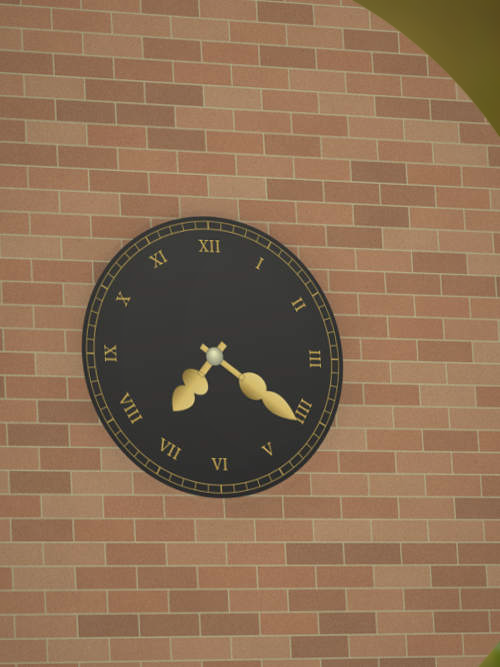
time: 7:21
